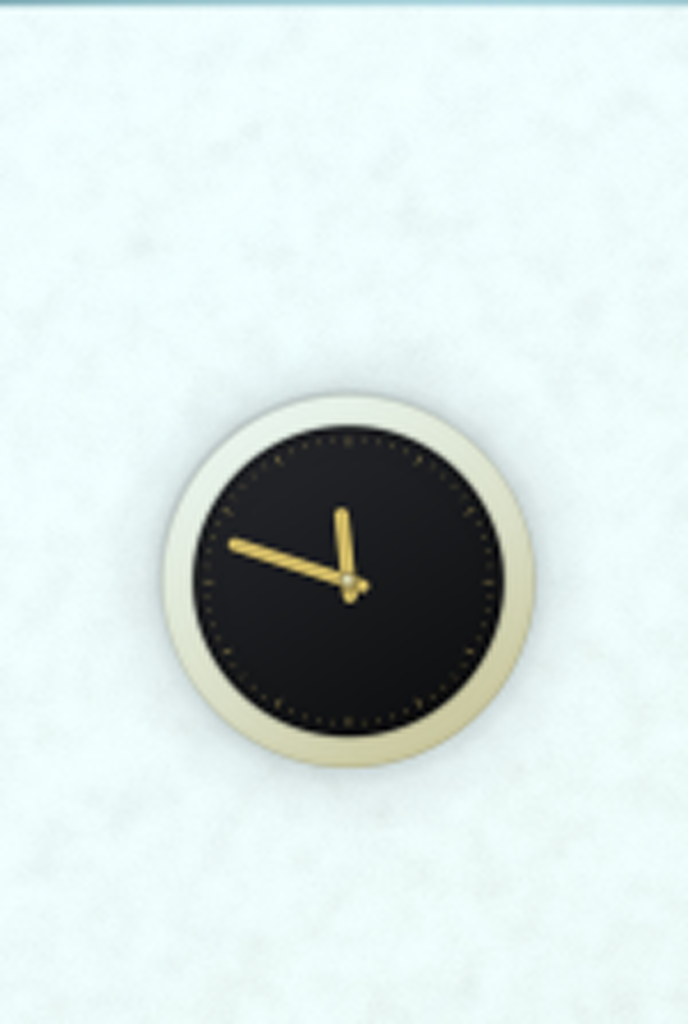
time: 11:48
